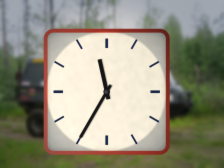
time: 11:35
